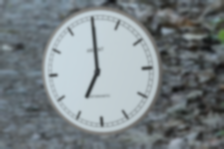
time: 7:00
